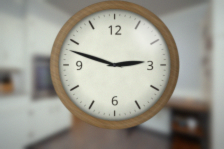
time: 2:48
